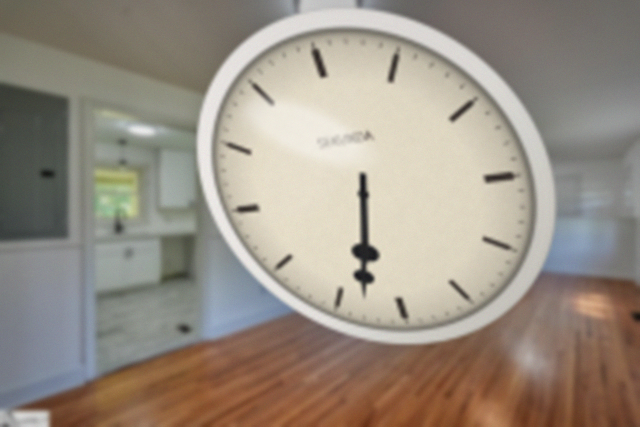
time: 6:33
